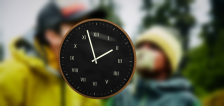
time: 1:57
